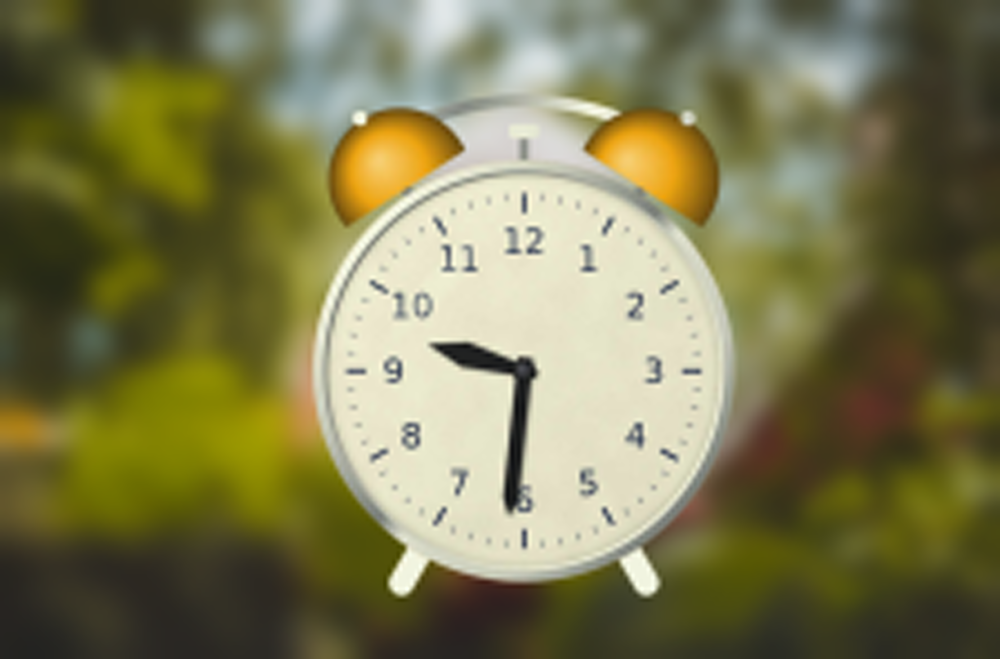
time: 9:31
